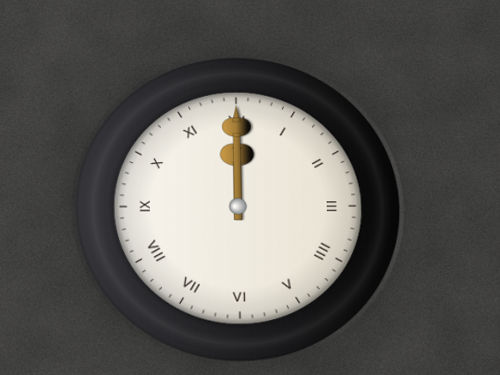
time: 12:00
